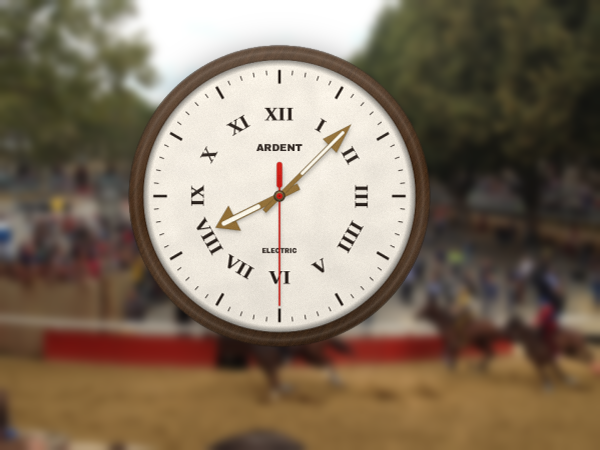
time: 8:07:30
